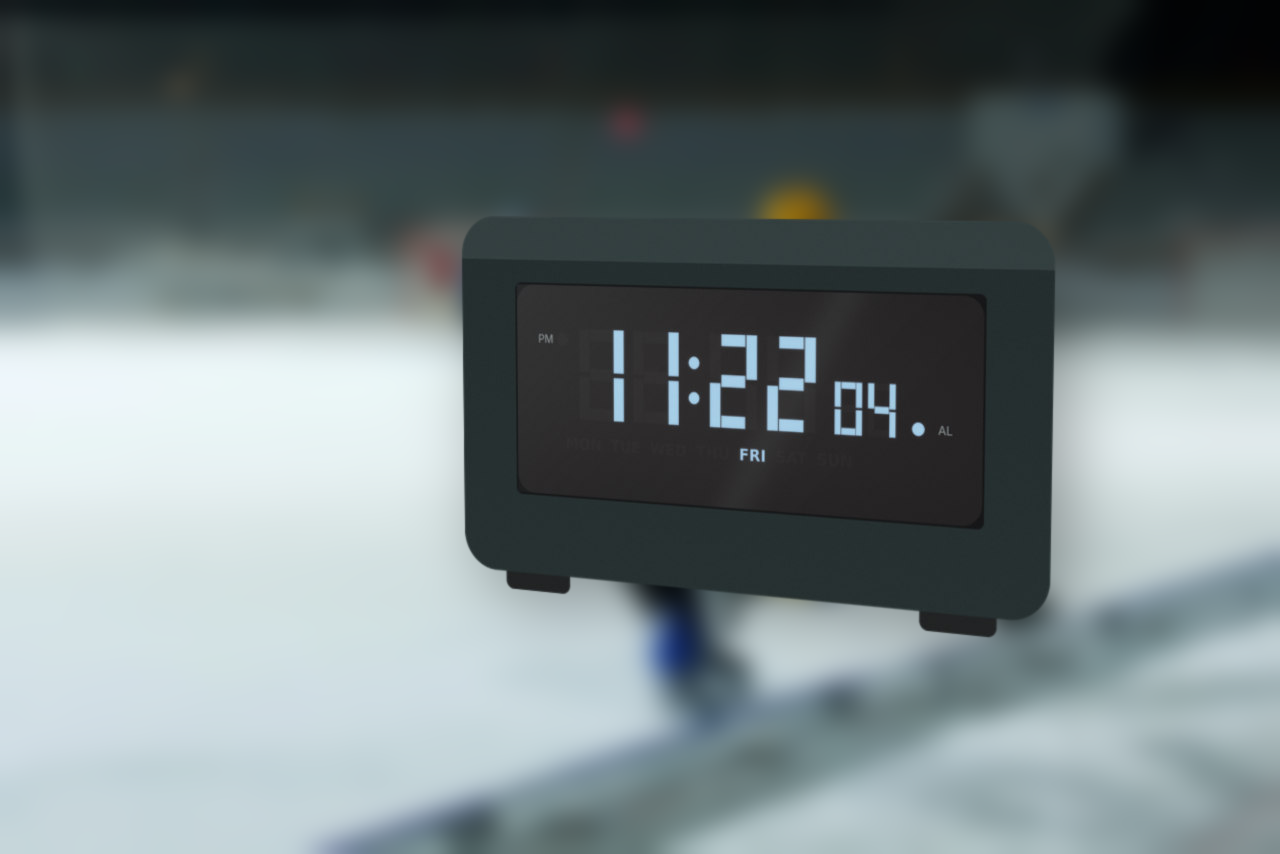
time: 11:22:04
